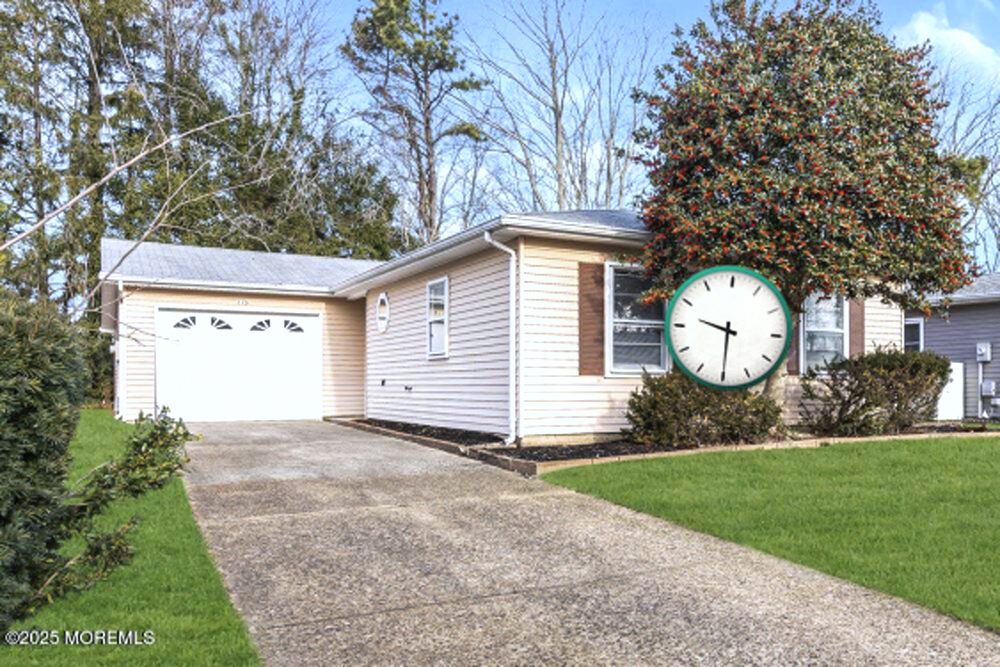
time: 9:30
